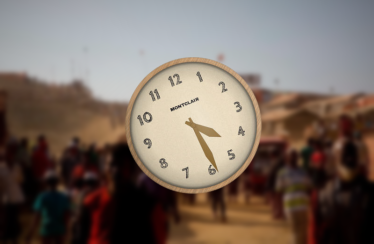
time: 4:29
